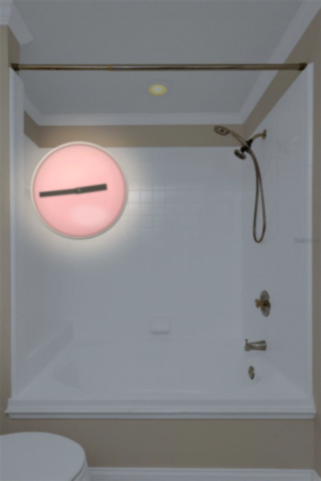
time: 2:44
